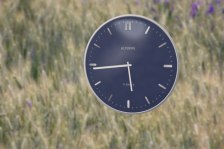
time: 5:44
